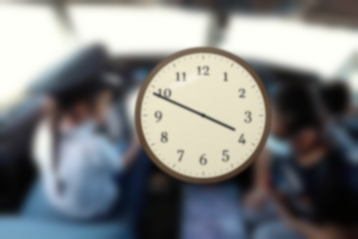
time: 3:49
